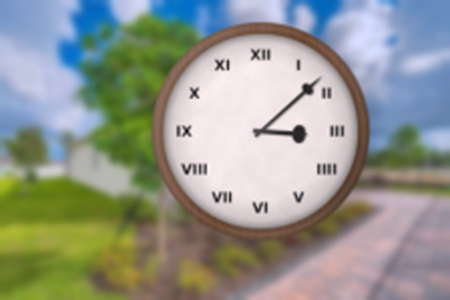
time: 3:08
